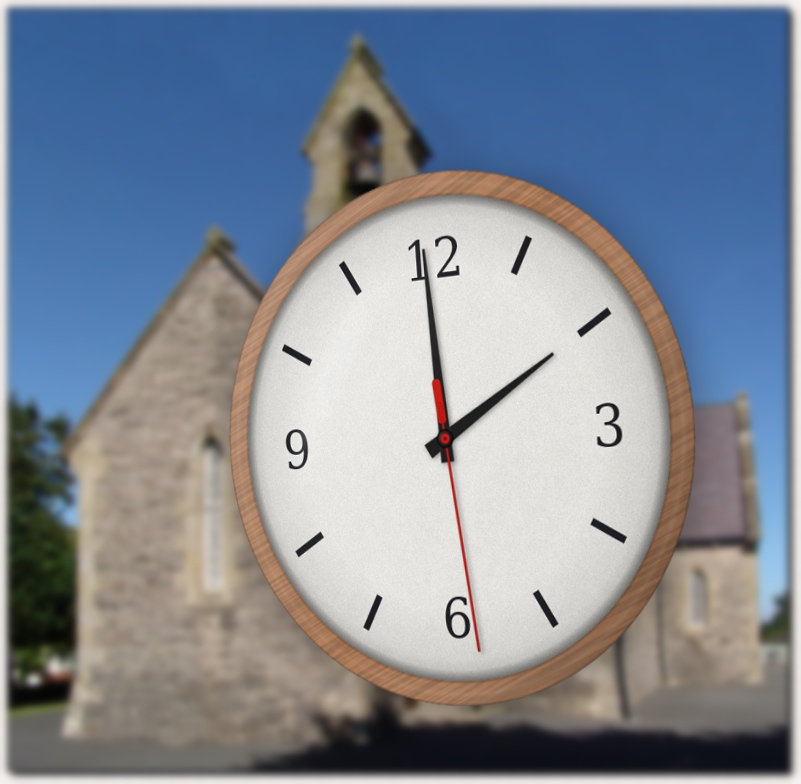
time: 1:59:29
